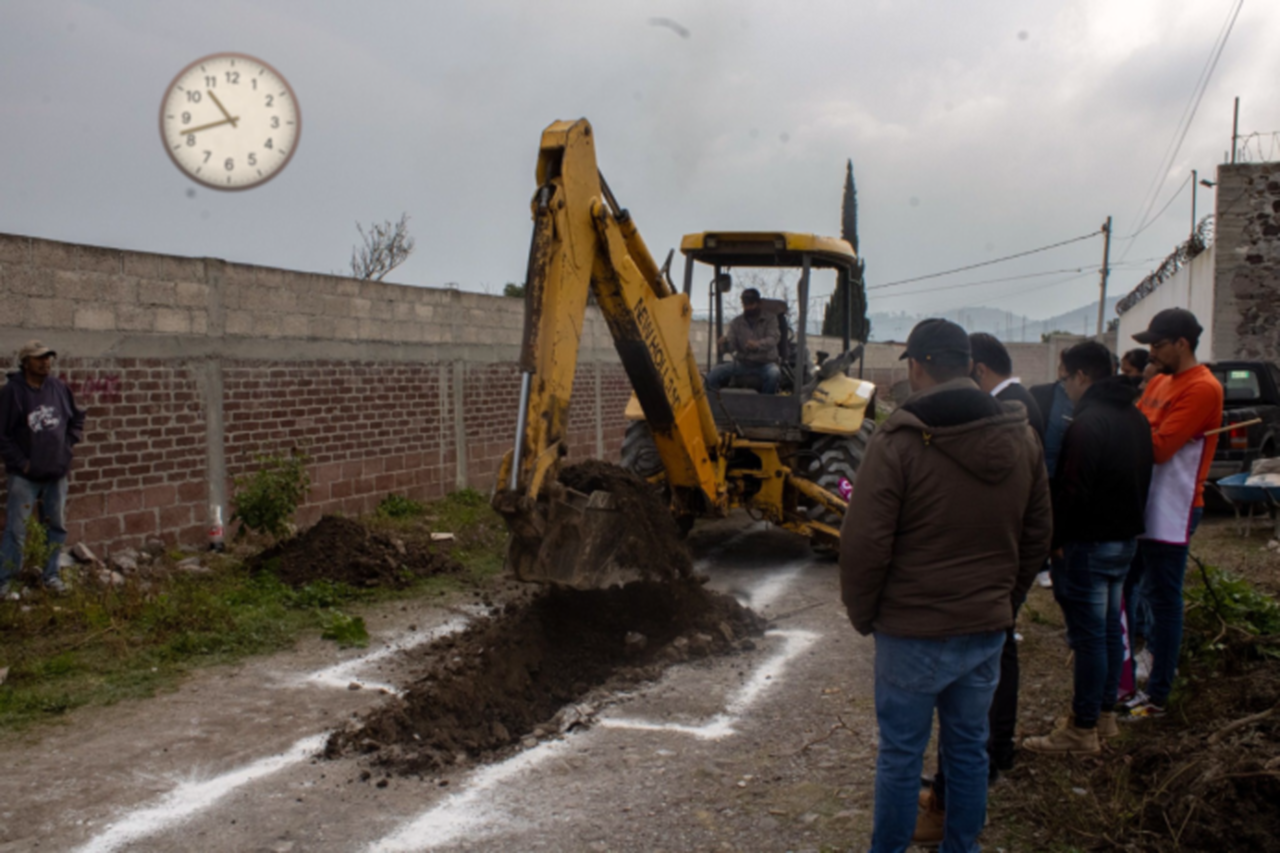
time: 10:42
